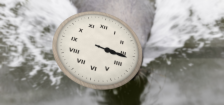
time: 3:16
